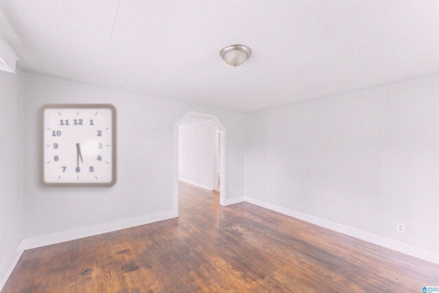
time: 5:30
